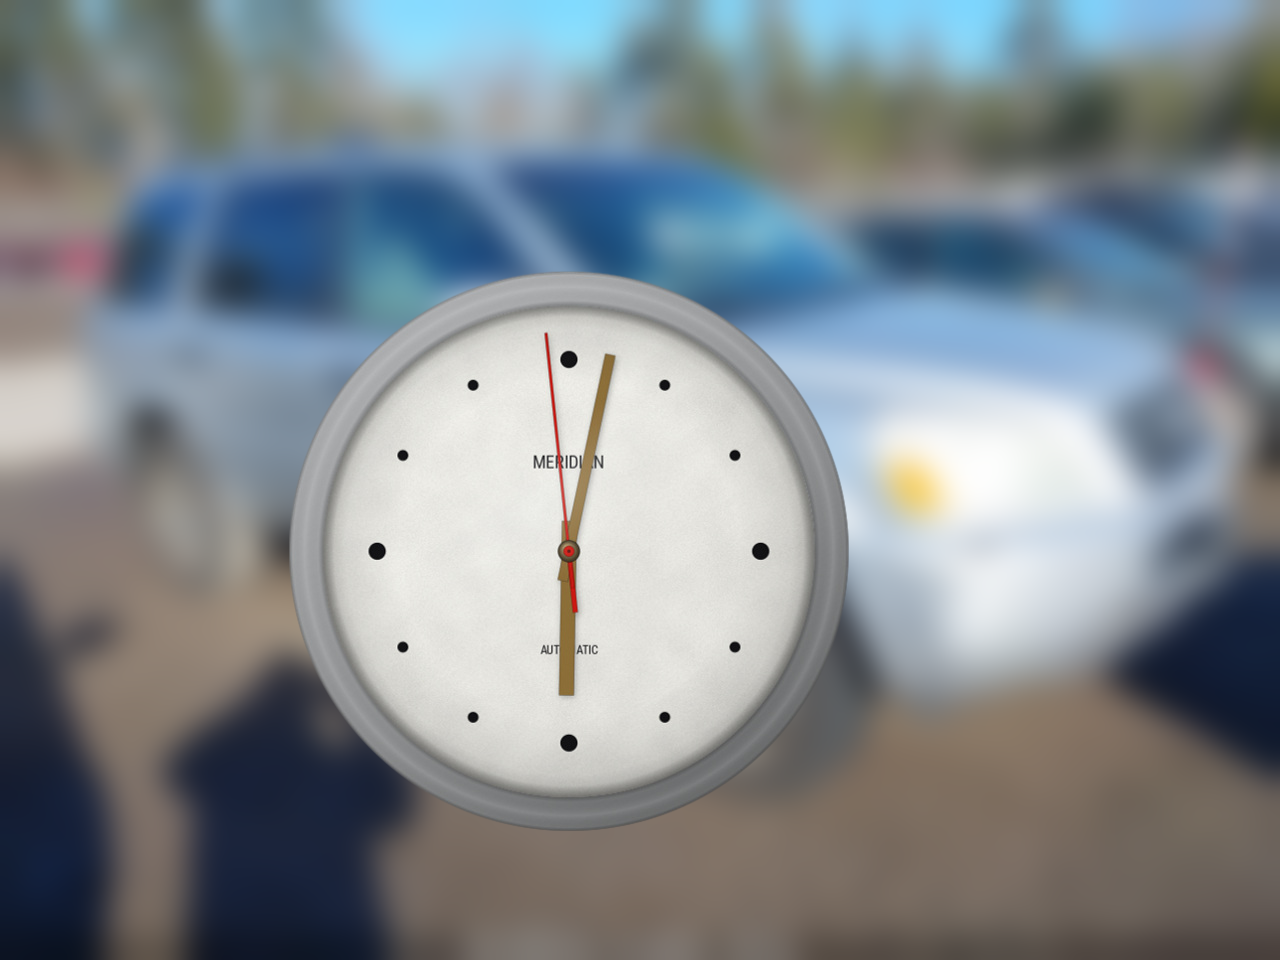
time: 6:01:59
